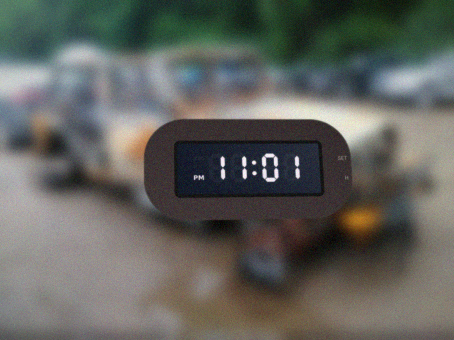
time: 11:01
